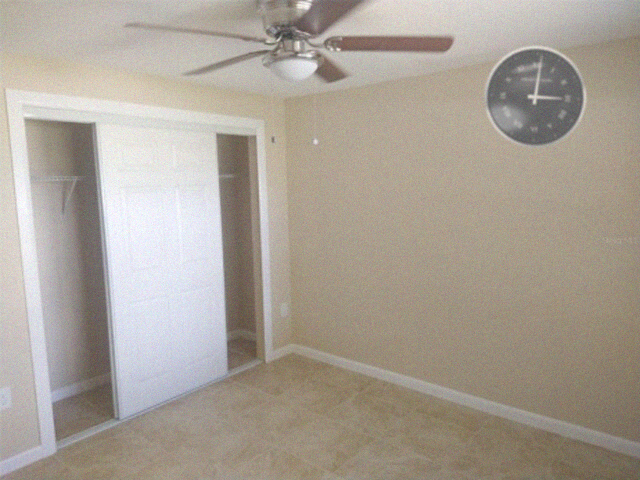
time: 3:01
